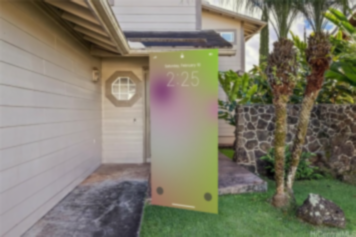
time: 2:25
